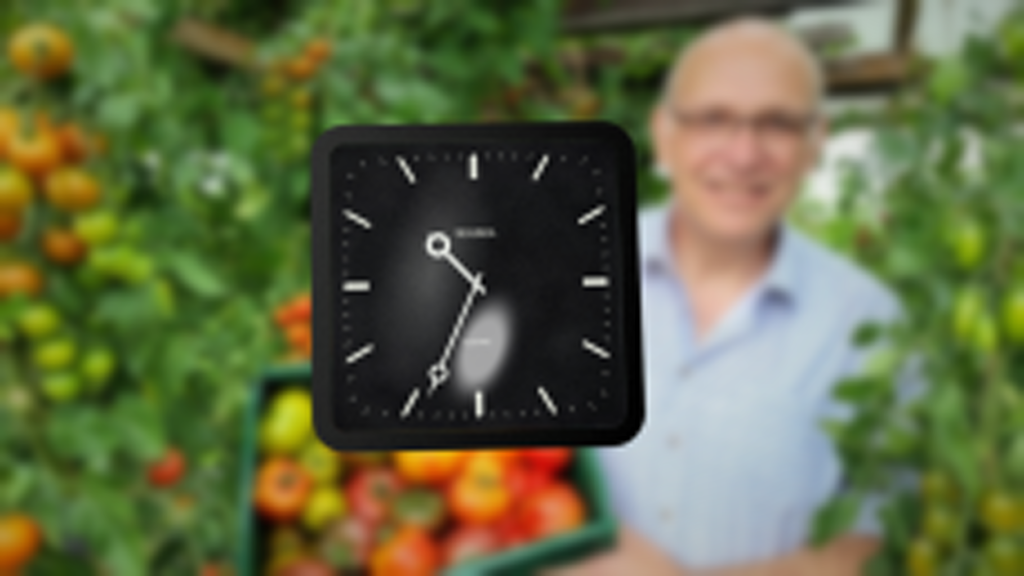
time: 10:34
